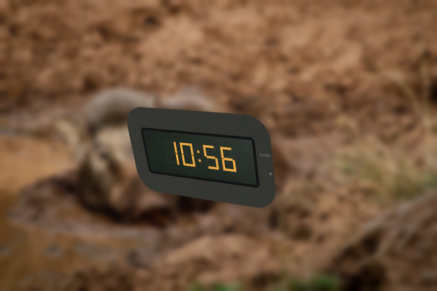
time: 10:56
